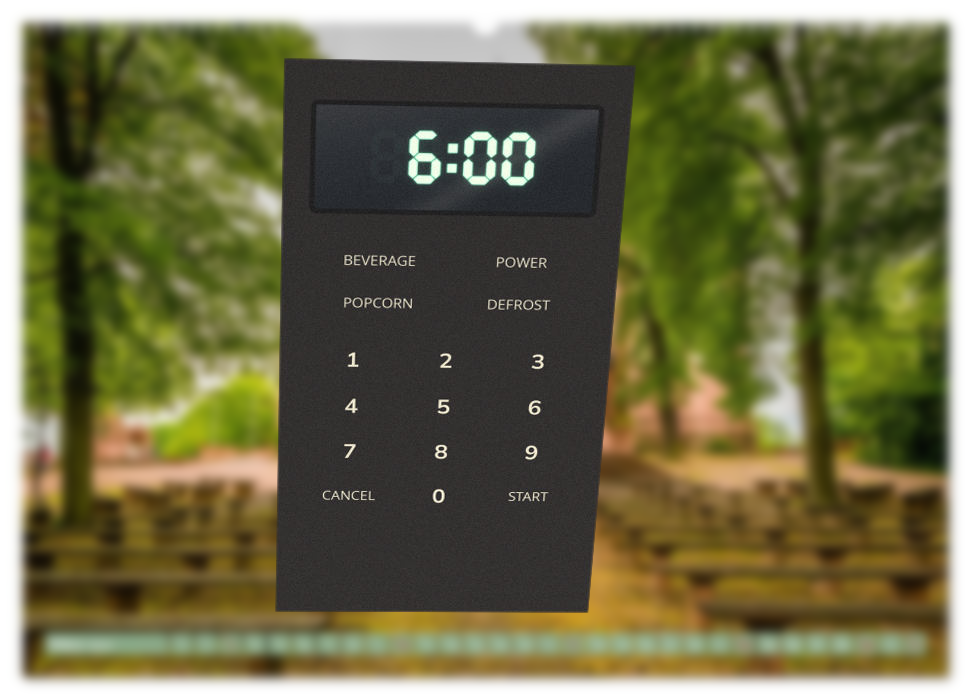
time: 6:00
